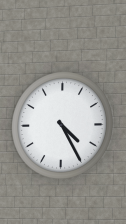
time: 4:25
